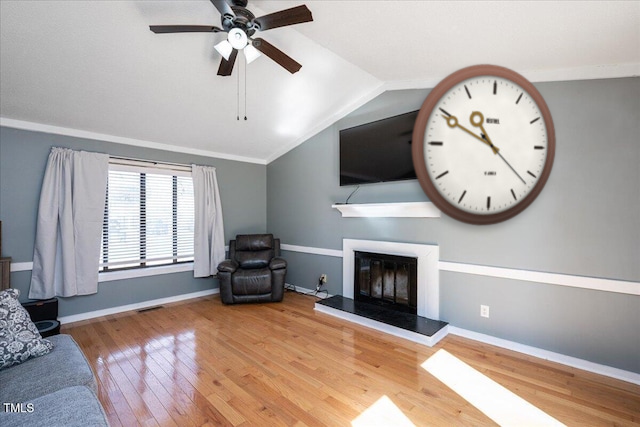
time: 10:49:22
